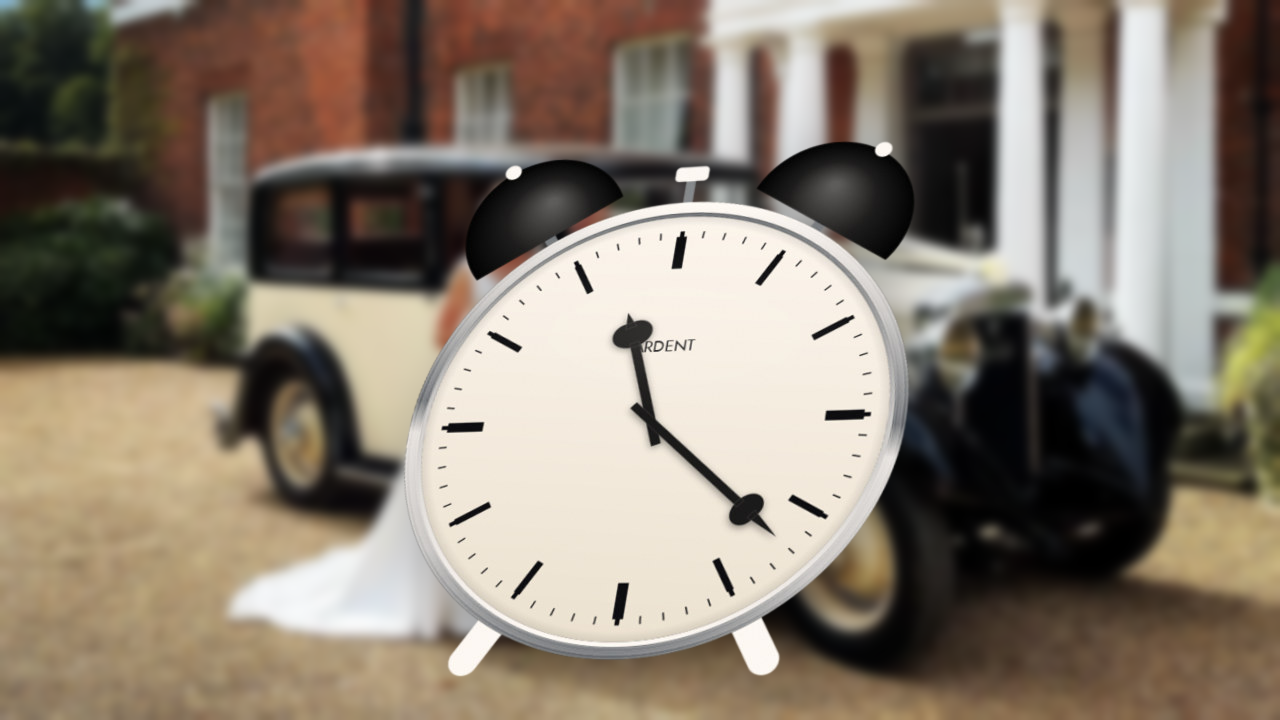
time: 11:22
